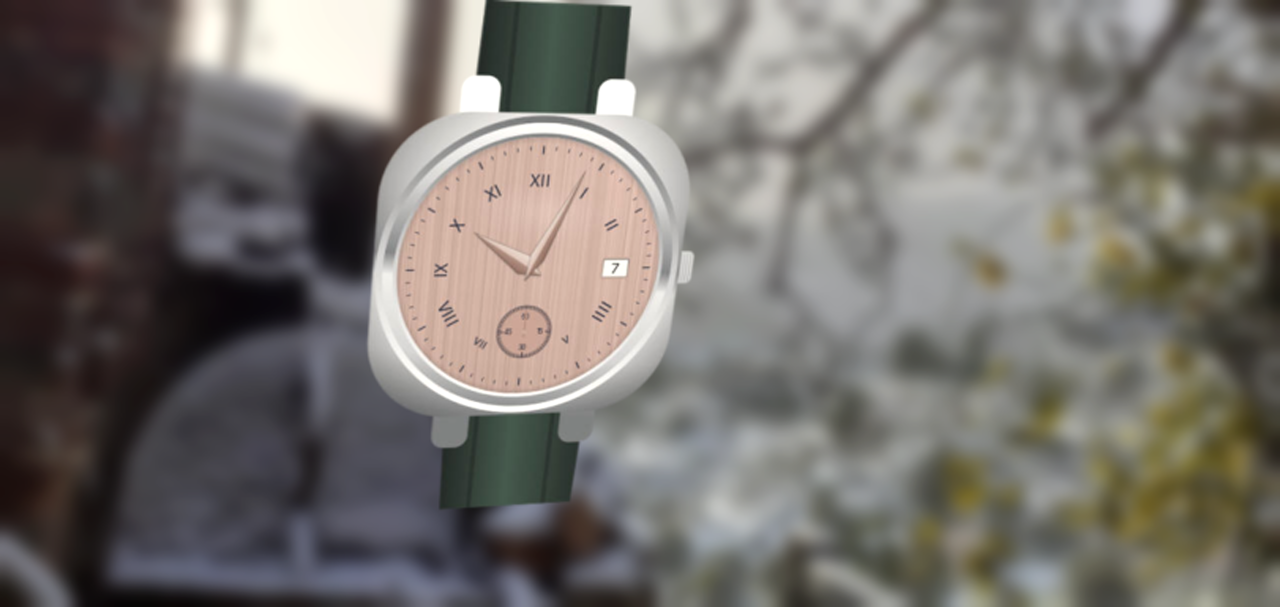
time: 10:04
